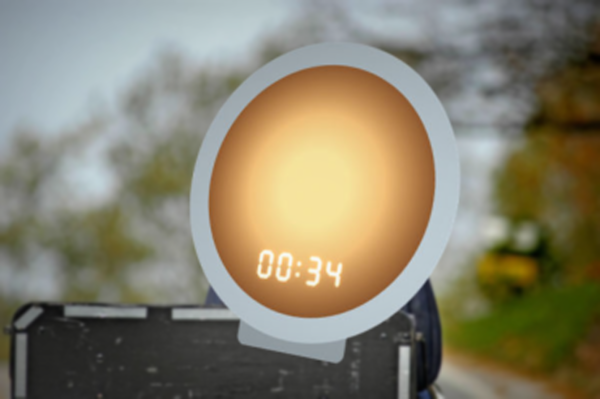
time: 0:34
